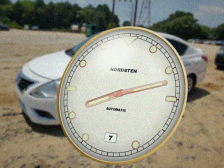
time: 8:12
